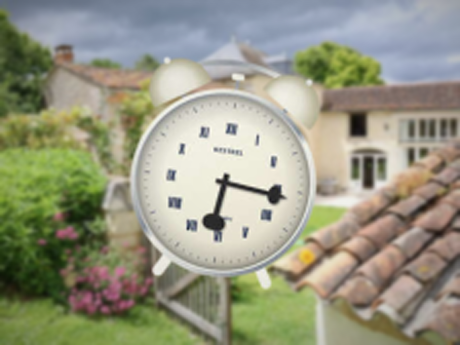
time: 6:16
